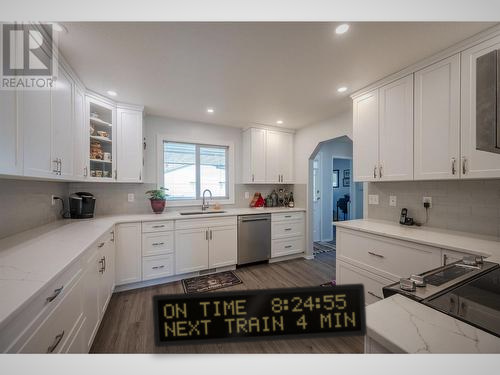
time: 8:24:55
